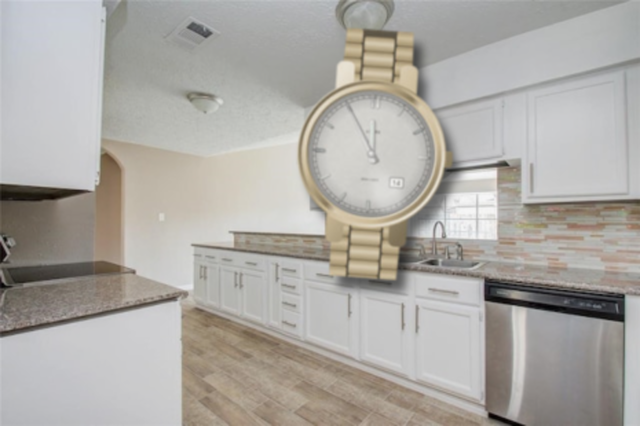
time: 11:55
